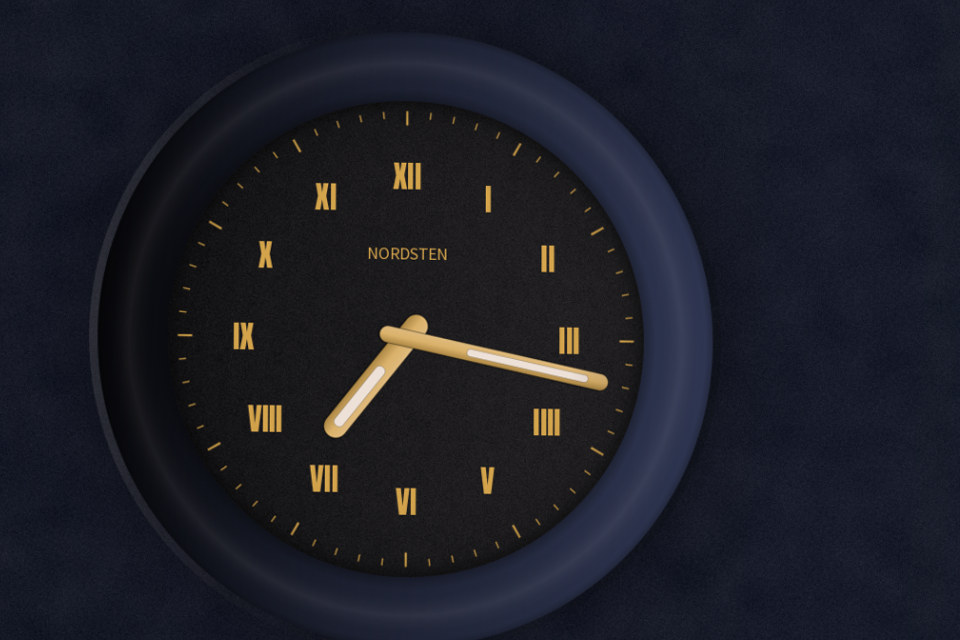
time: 7:17
